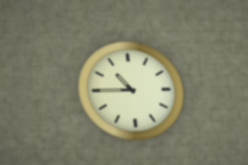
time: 10:45
